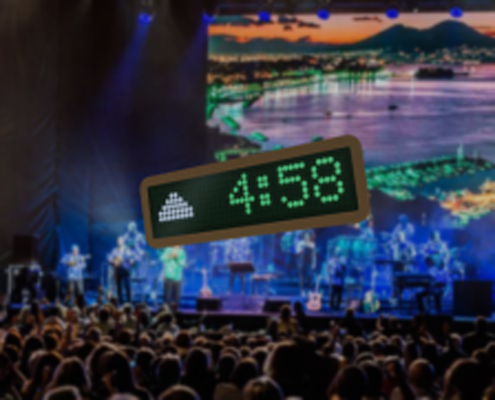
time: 4:58
